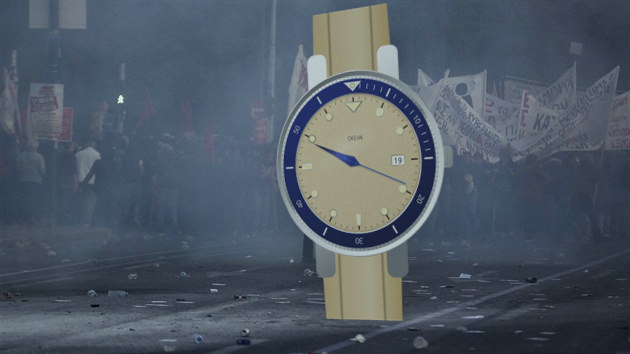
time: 9:49:19
